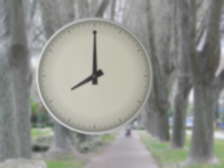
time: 8:00
